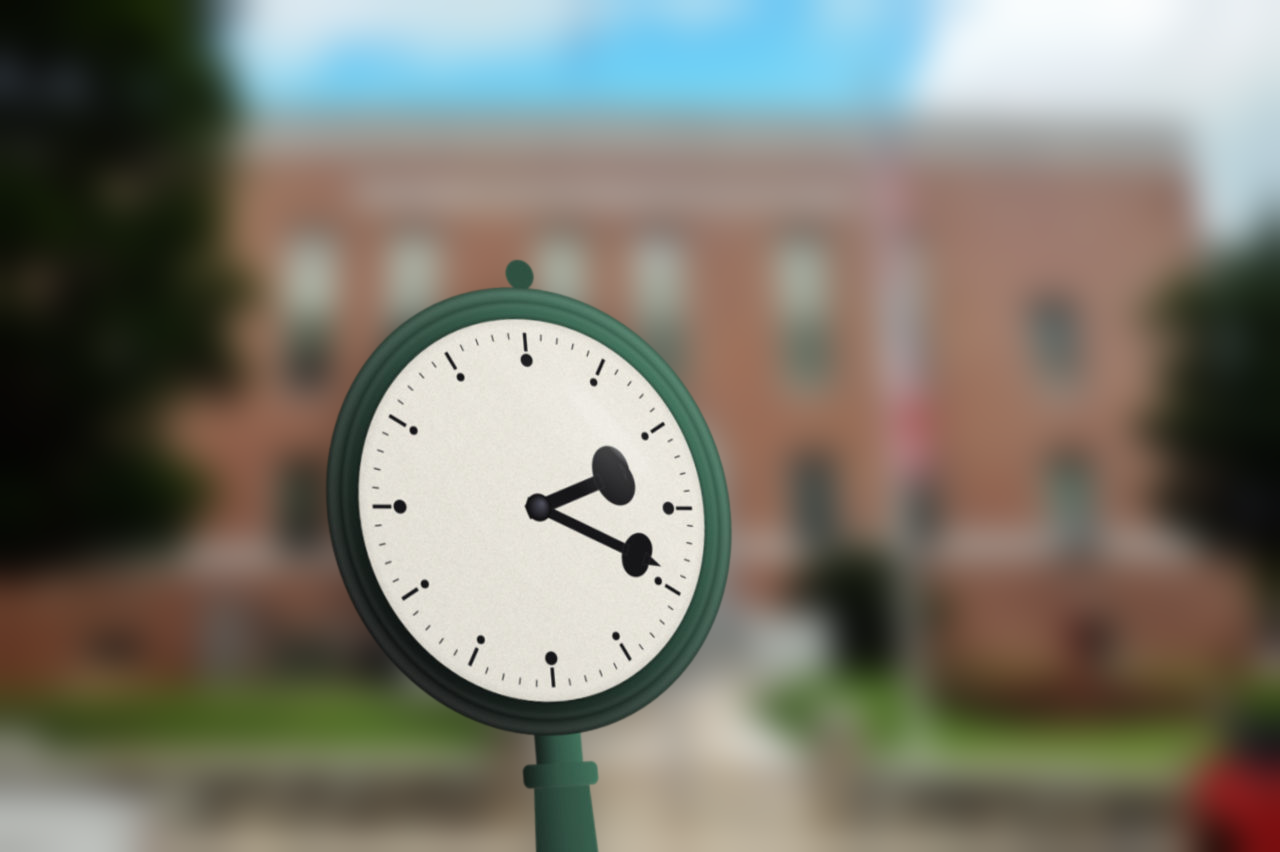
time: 2:19
